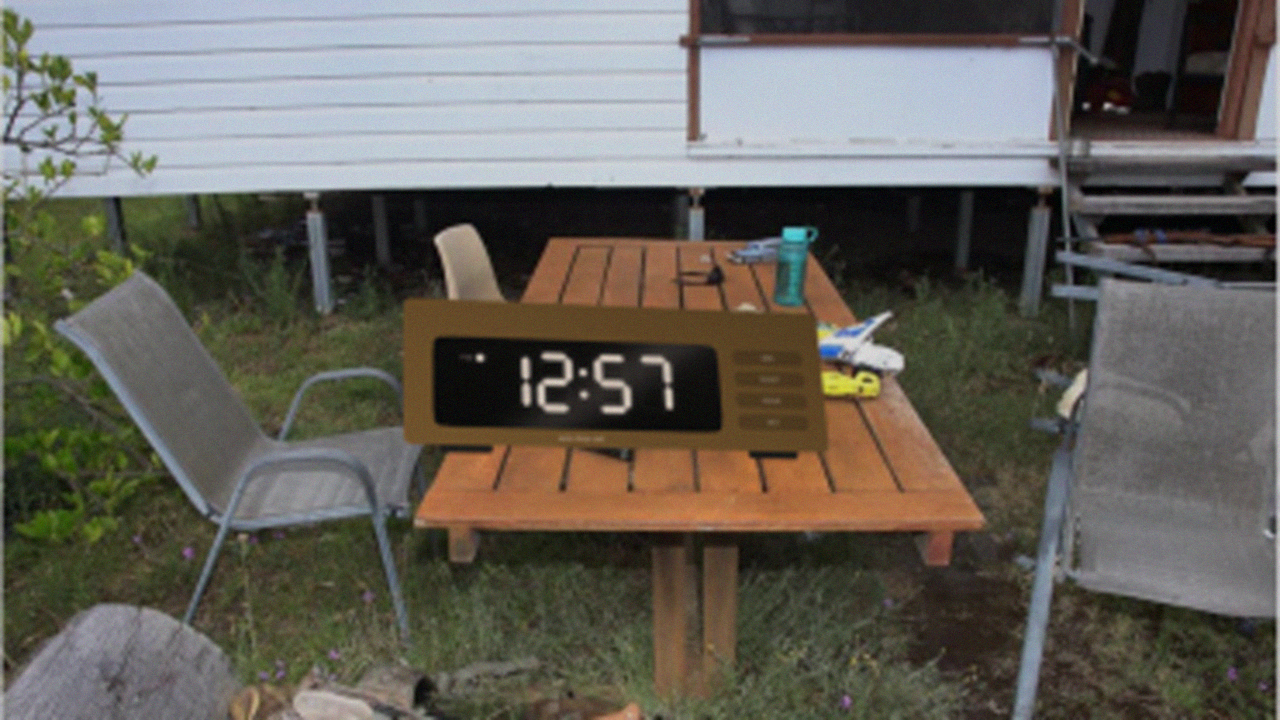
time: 12:57
